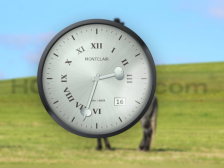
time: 2:33
